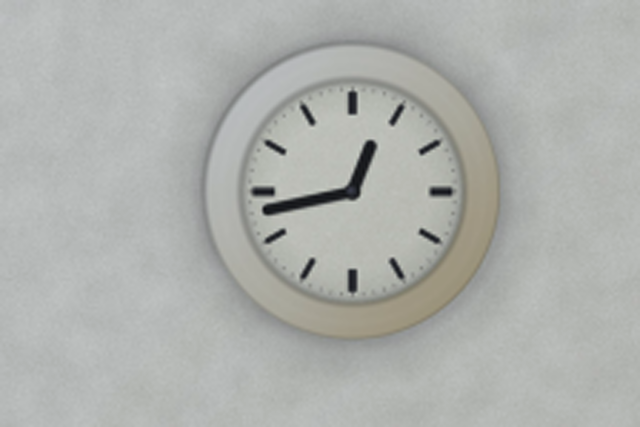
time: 12:43
